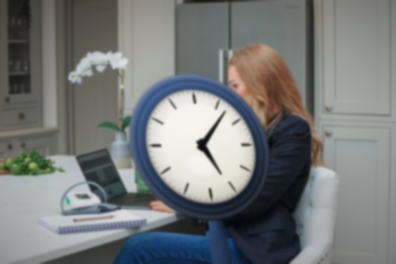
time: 5:07
